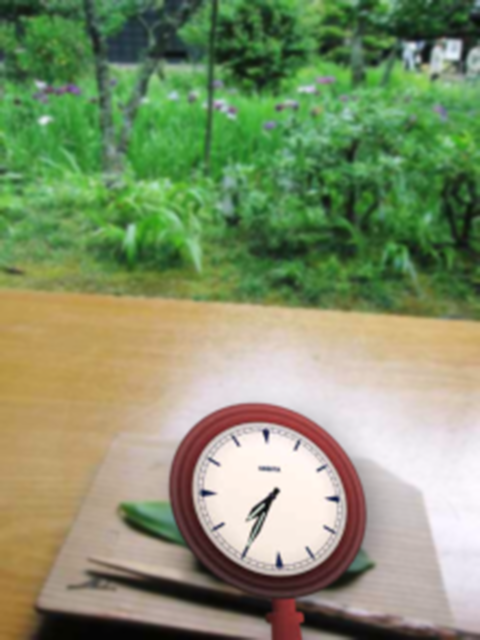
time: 7:35
